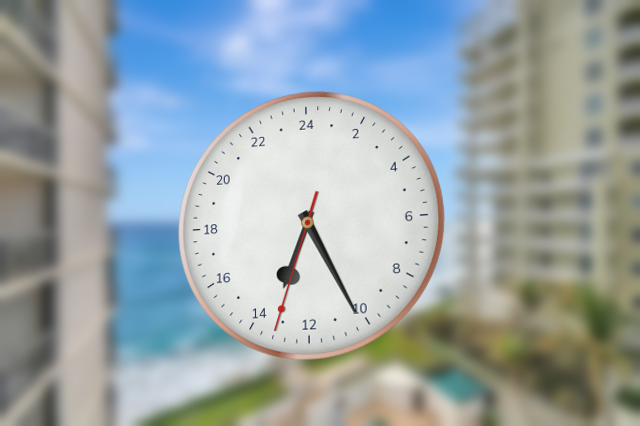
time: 13:25:33
